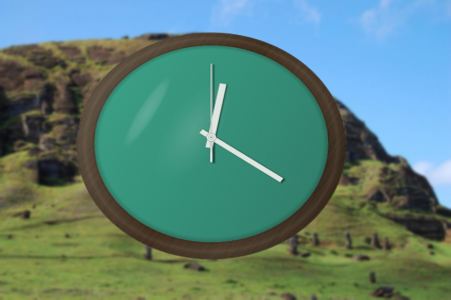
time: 12:21:00
